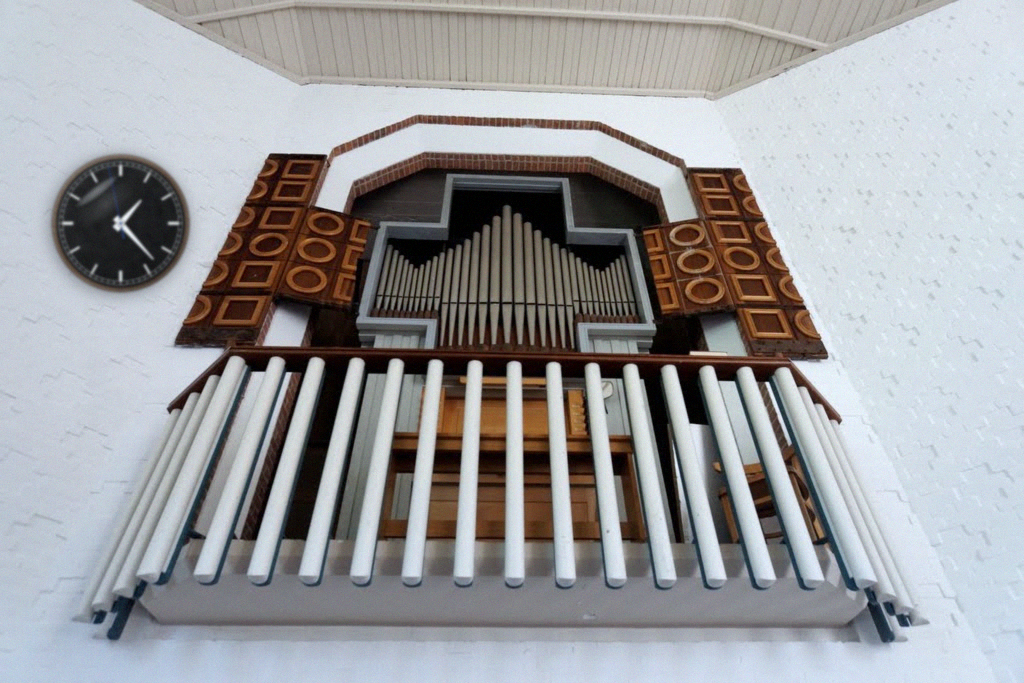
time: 1:22:58
